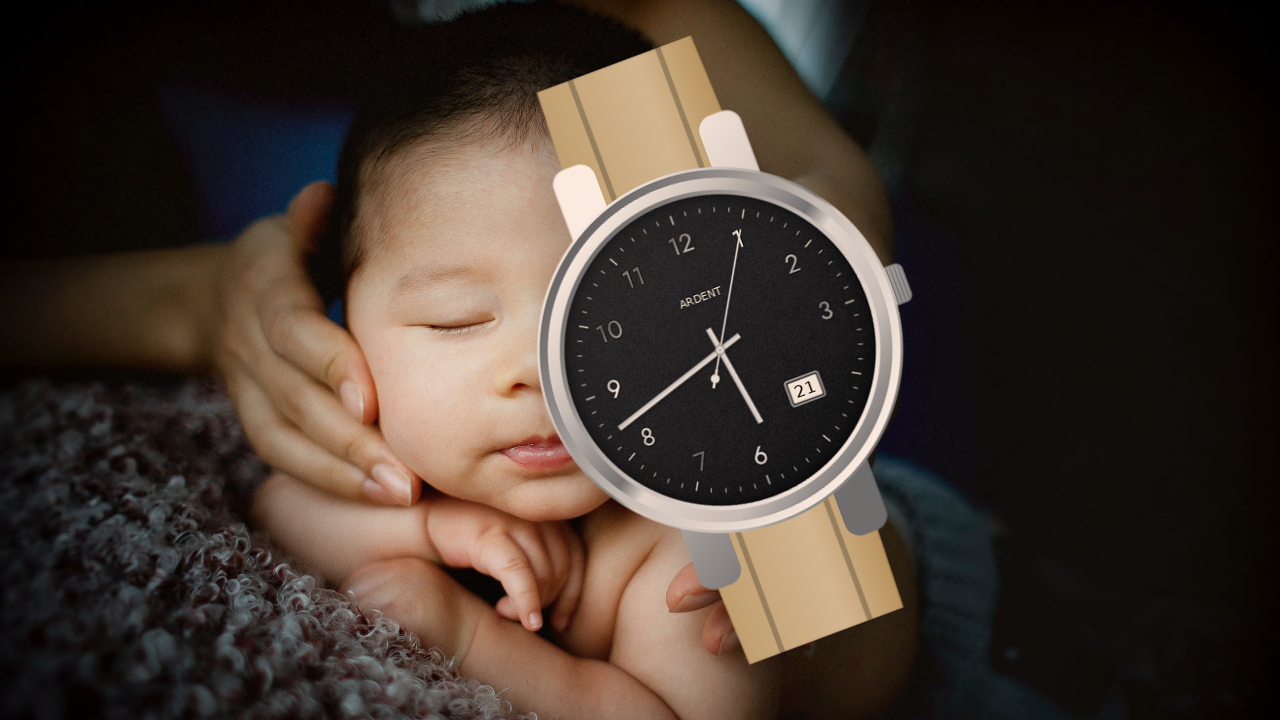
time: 5:42:05
